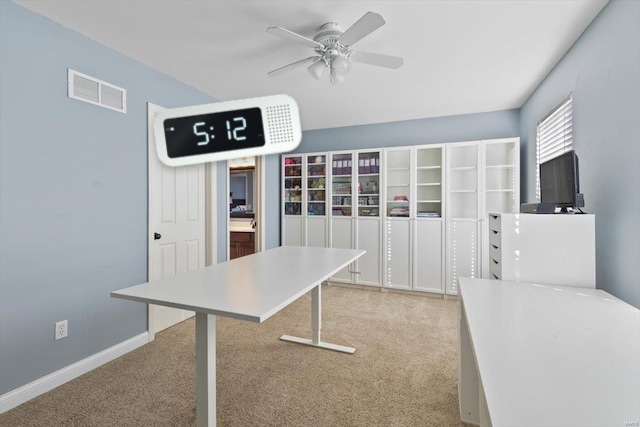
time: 5:12
